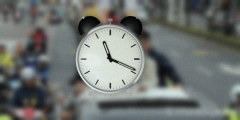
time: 11:19
